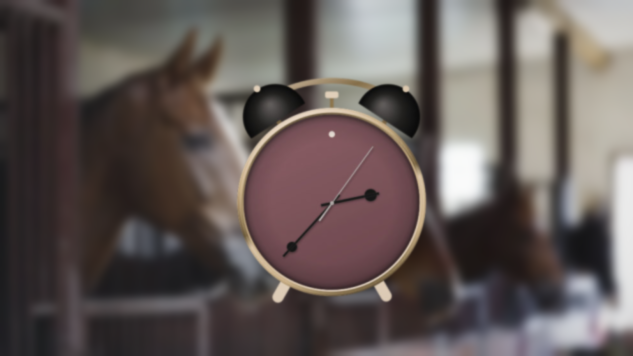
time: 2:37:06
